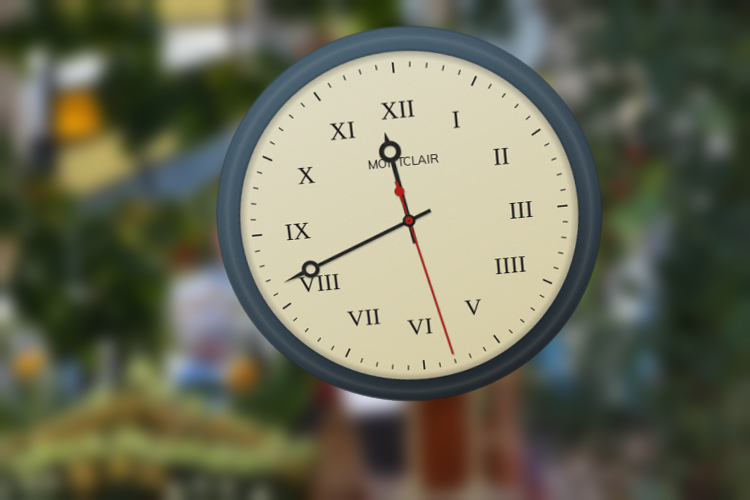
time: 11:41:28
